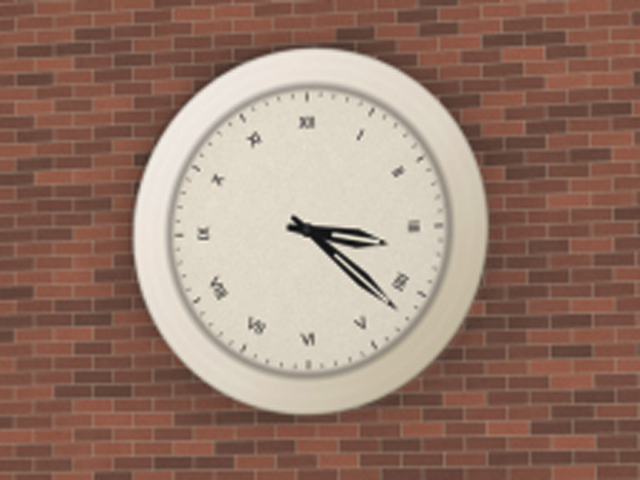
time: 3:22
